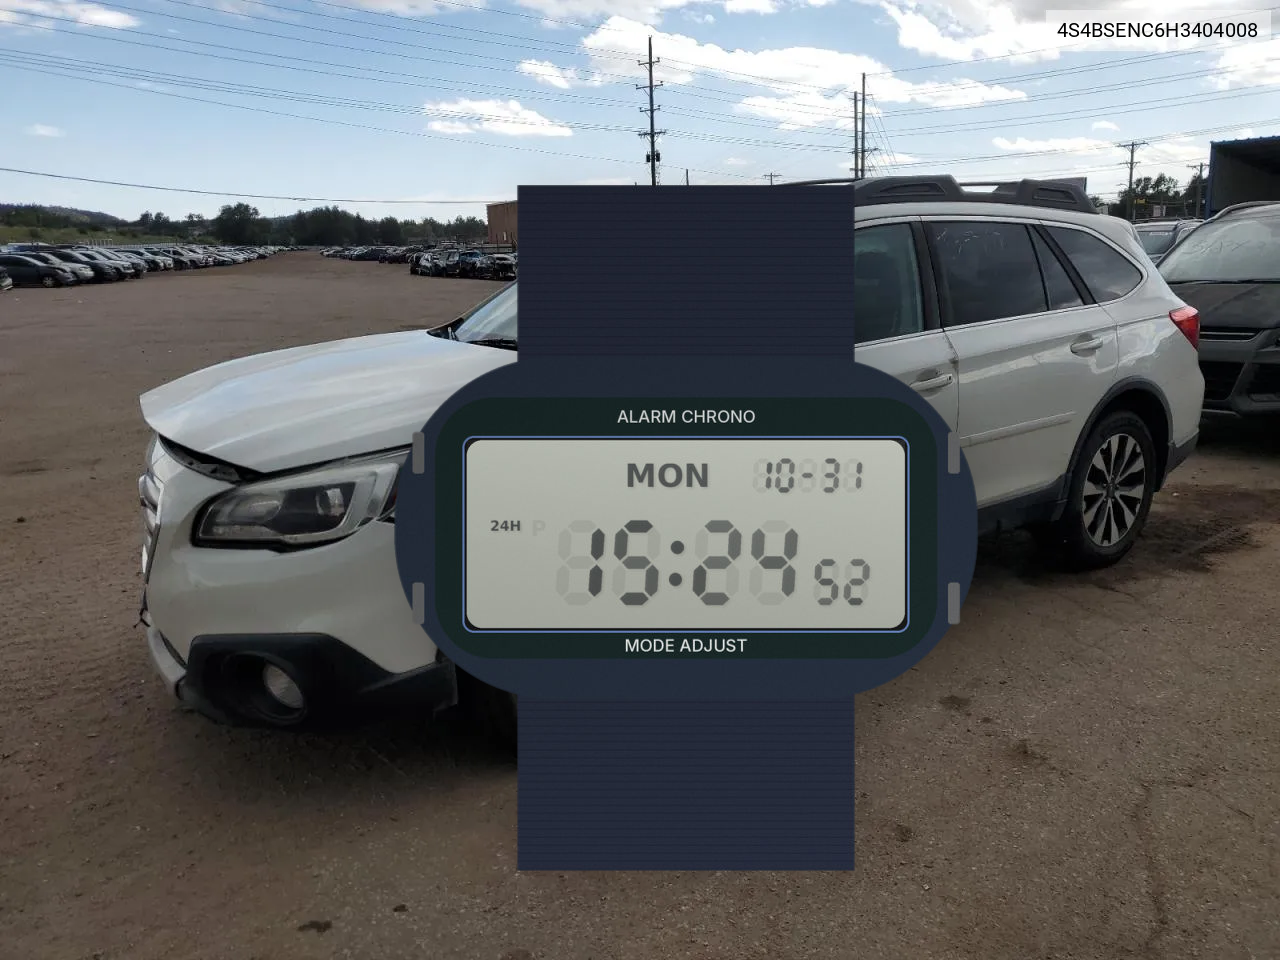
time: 15:24:52
